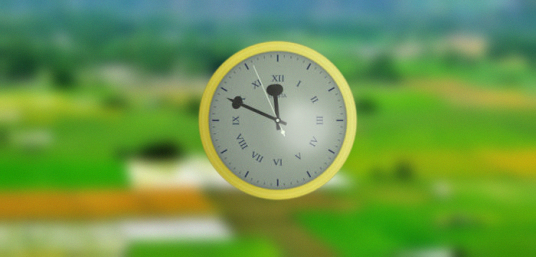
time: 11:48:56
